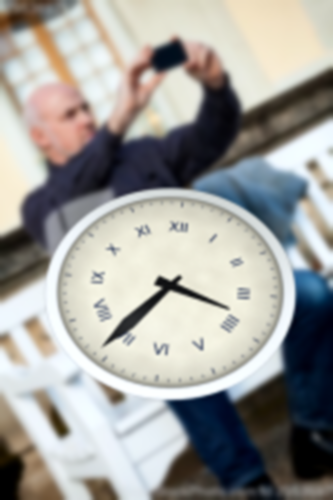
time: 3:36
